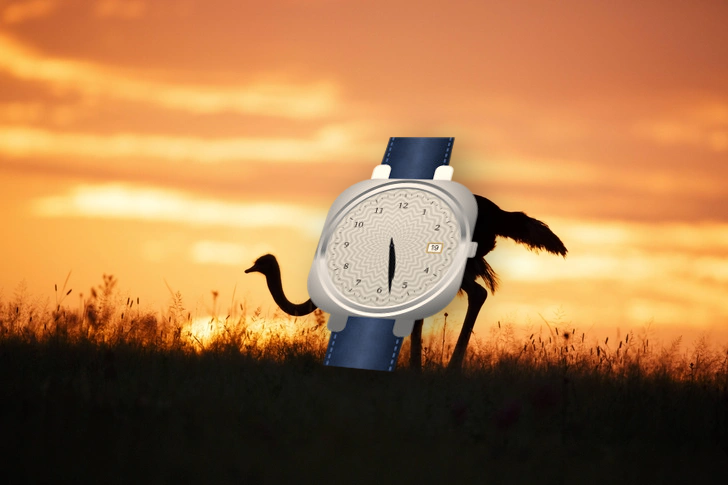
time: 5:28
